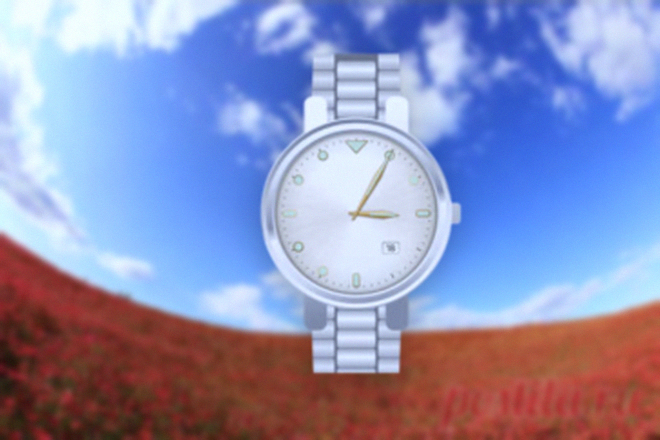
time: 3:05
